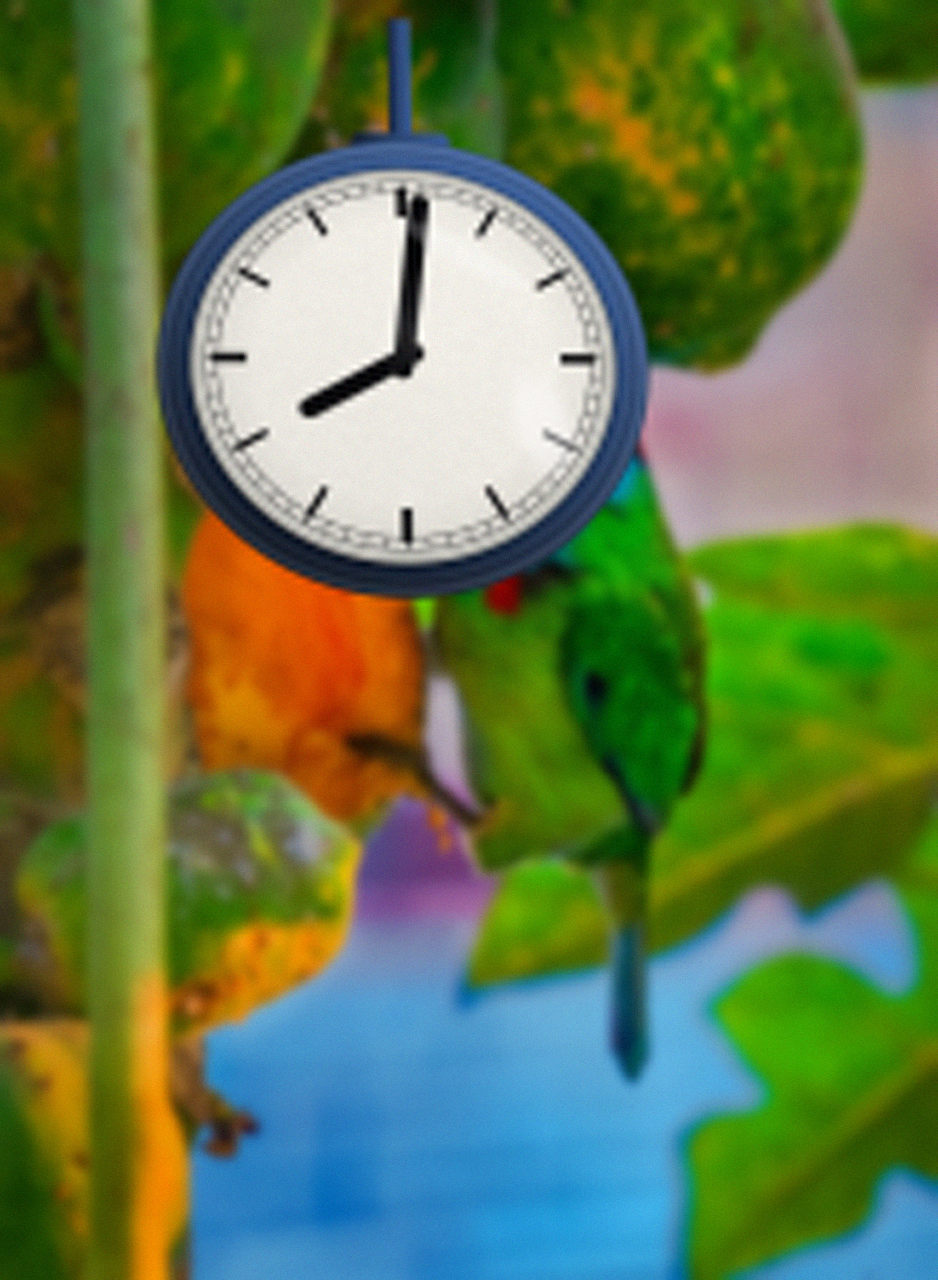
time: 8:01
